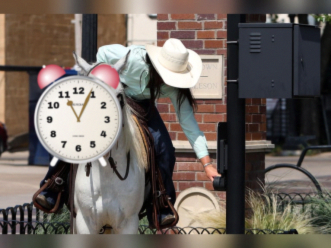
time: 11:04
